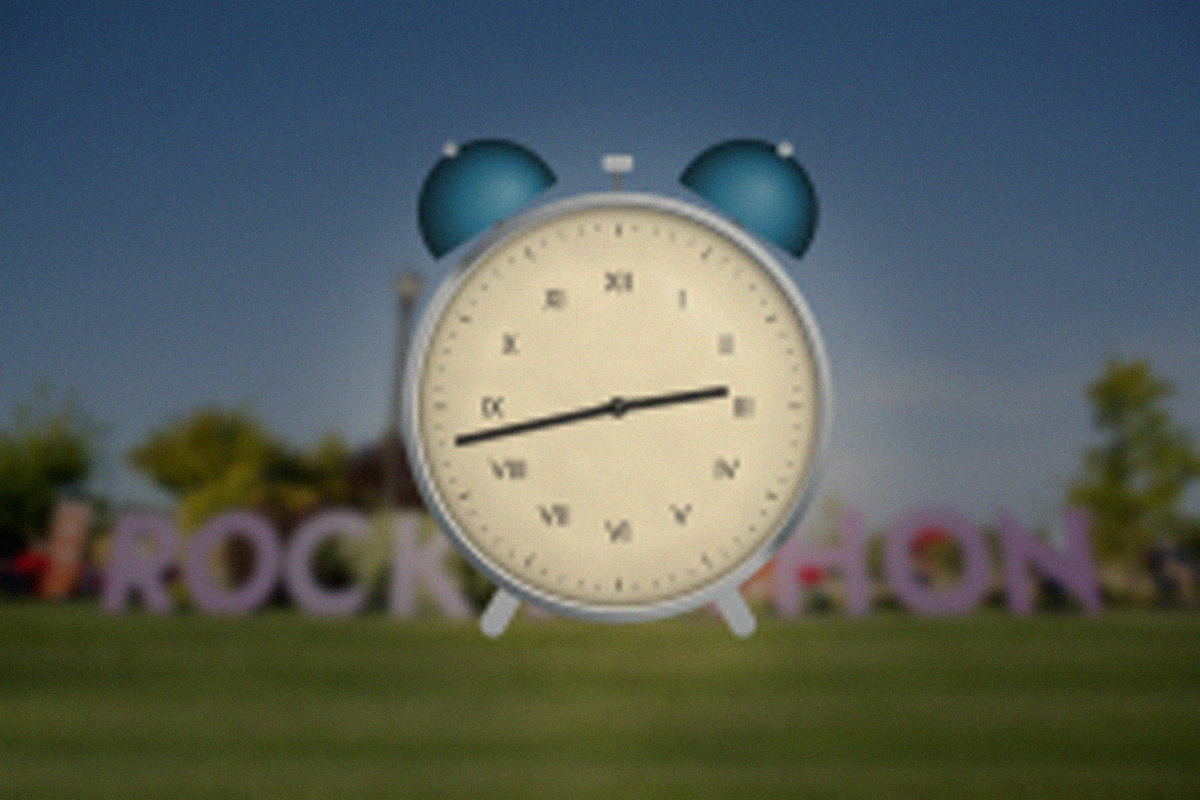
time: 2:43
